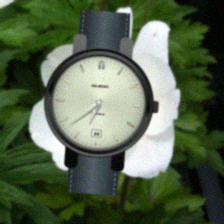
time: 6:38
